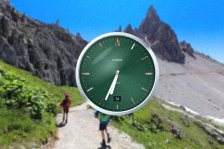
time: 6:34
